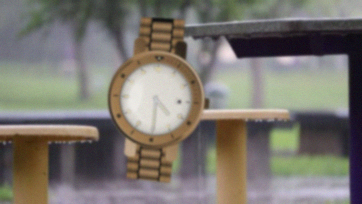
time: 4:30
